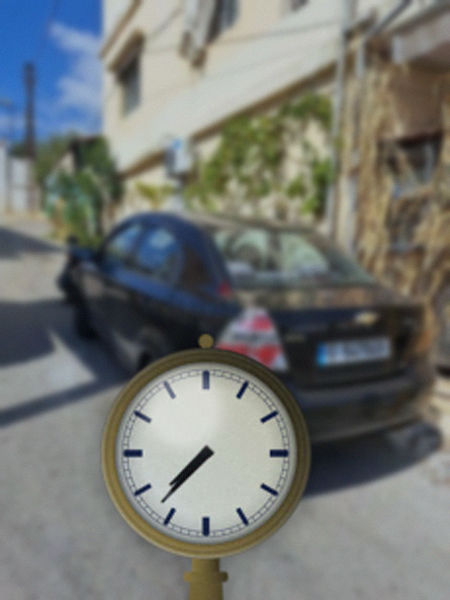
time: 7:37
